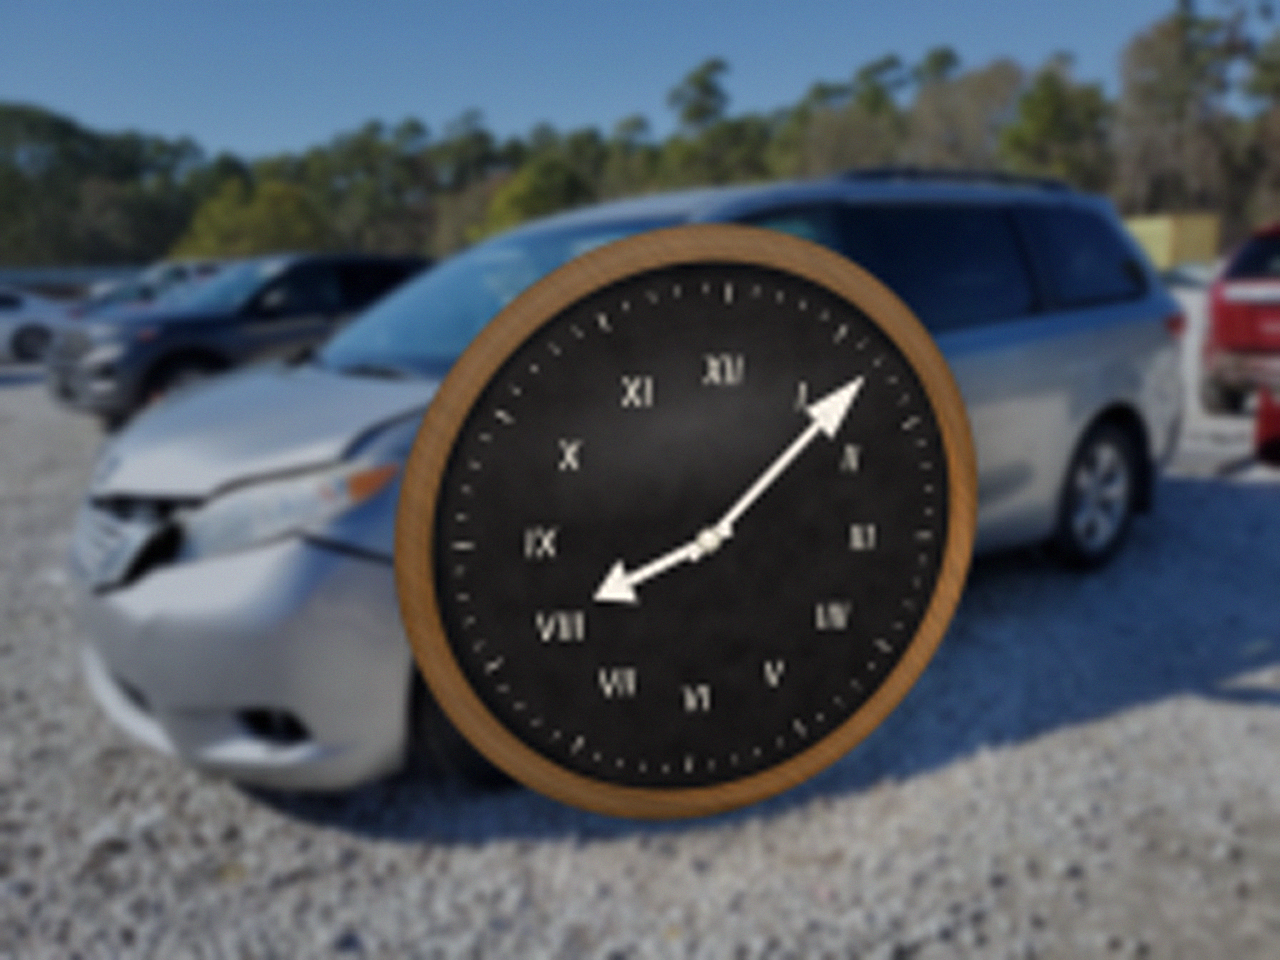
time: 8:07
